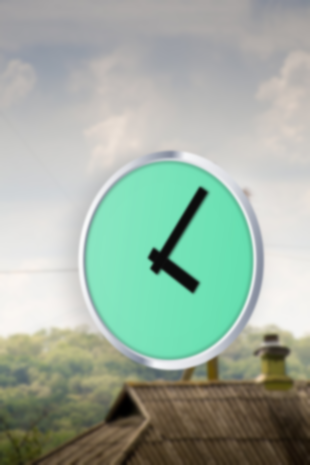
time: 4:06
